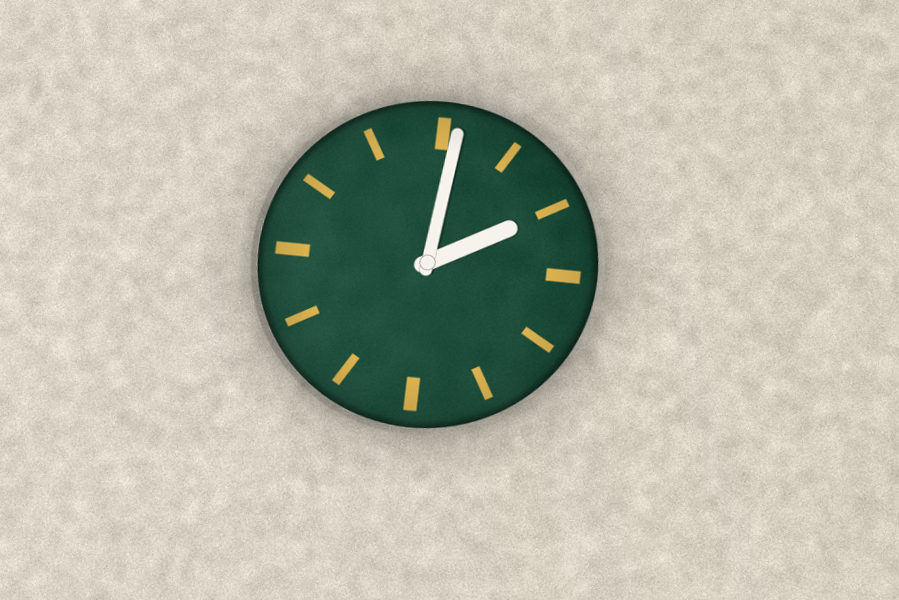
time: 2:01
